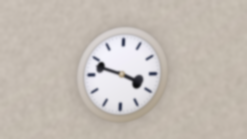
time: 3:48
